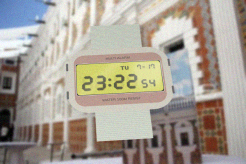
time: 23:22:54
